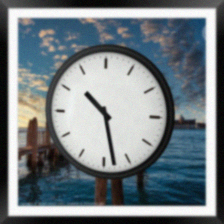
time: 10:28
